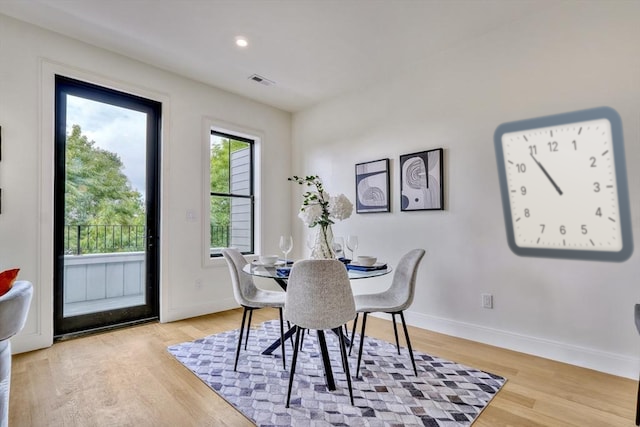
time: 10:54
